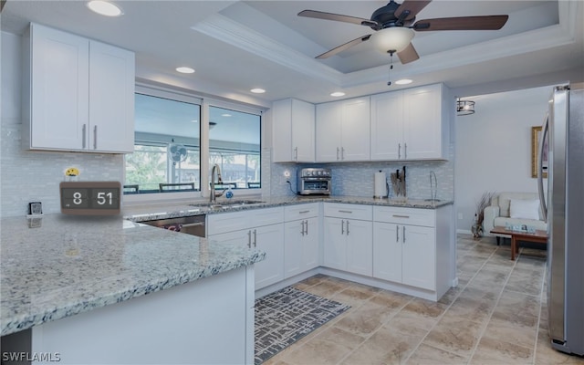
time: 8:51
